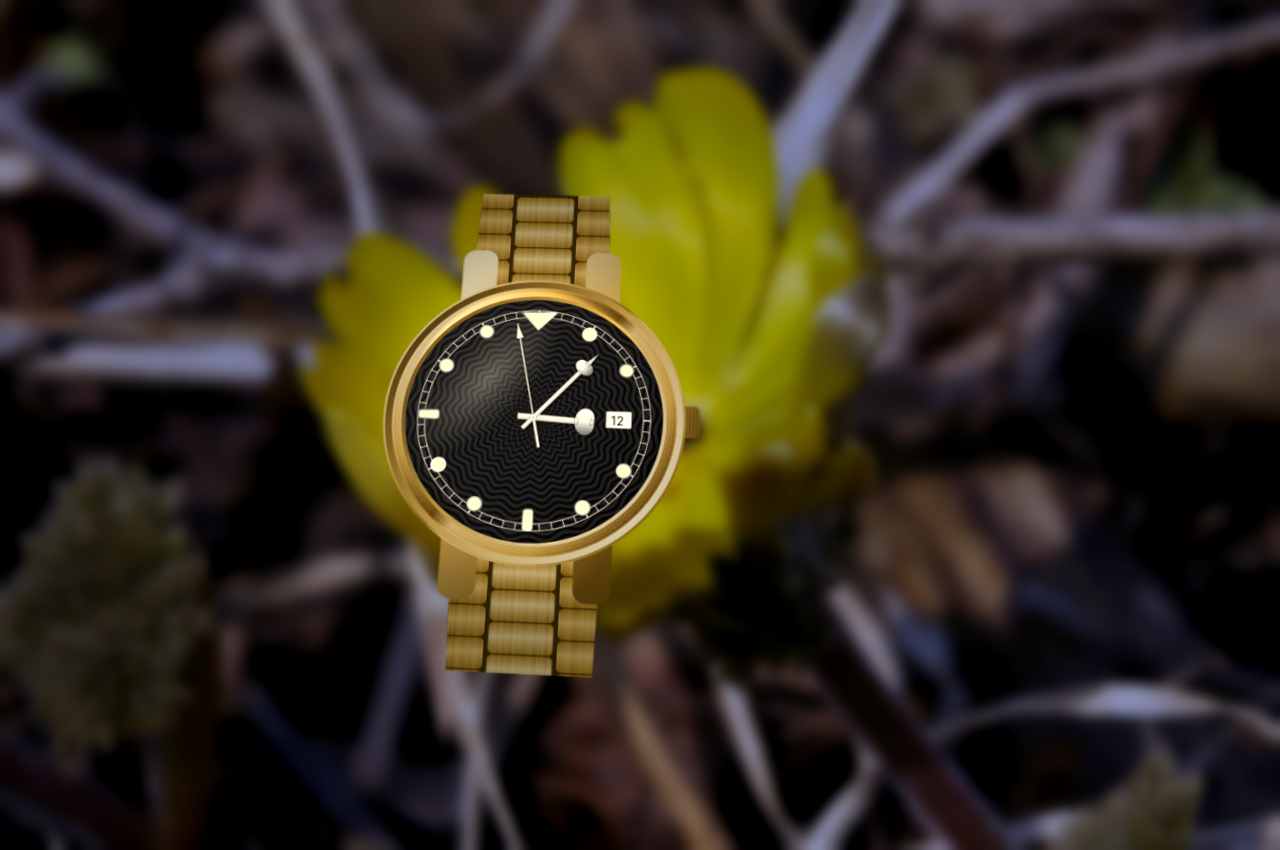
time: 3:06:58
